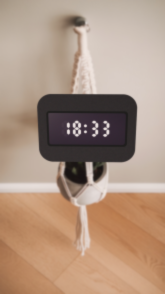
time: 18:33
